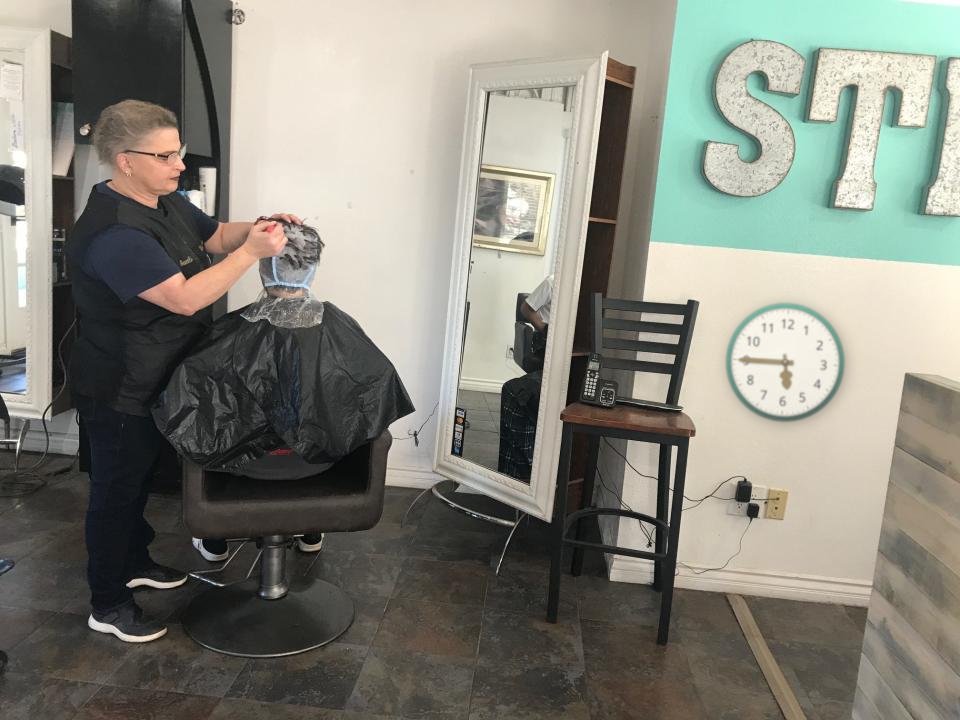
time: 5:45
